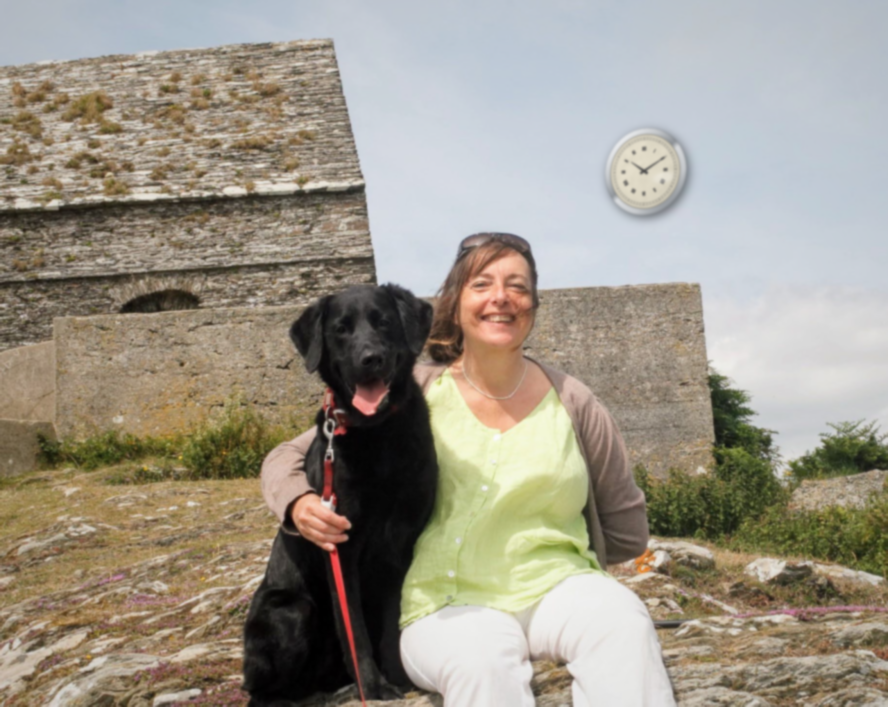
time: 10:10
